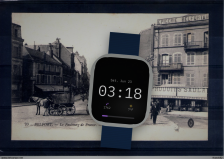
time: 3:18
